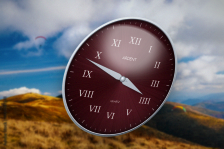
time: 3:48
